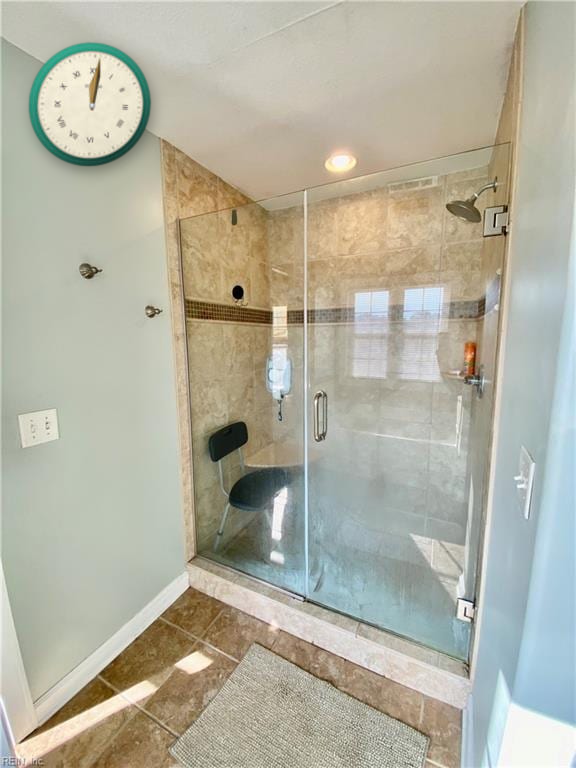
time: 12:01
